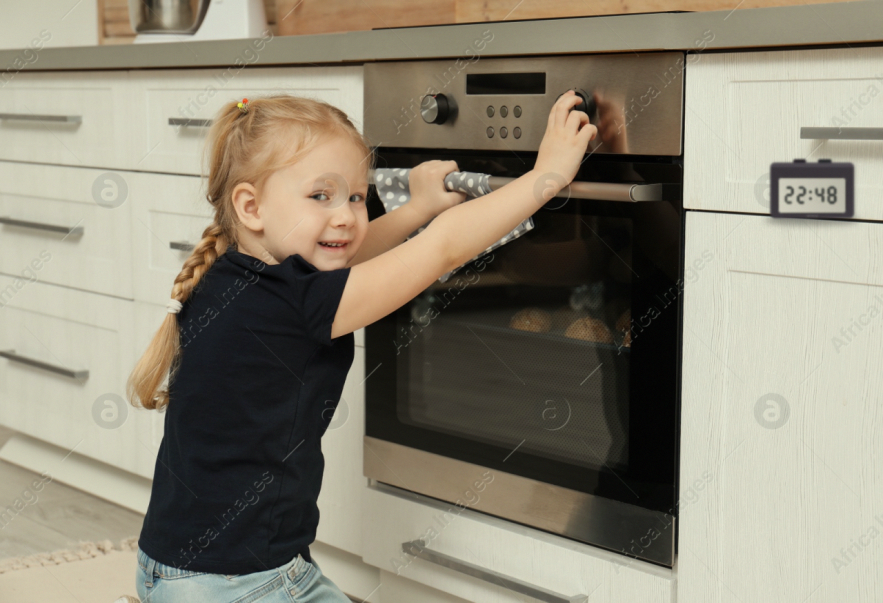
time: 22:48
